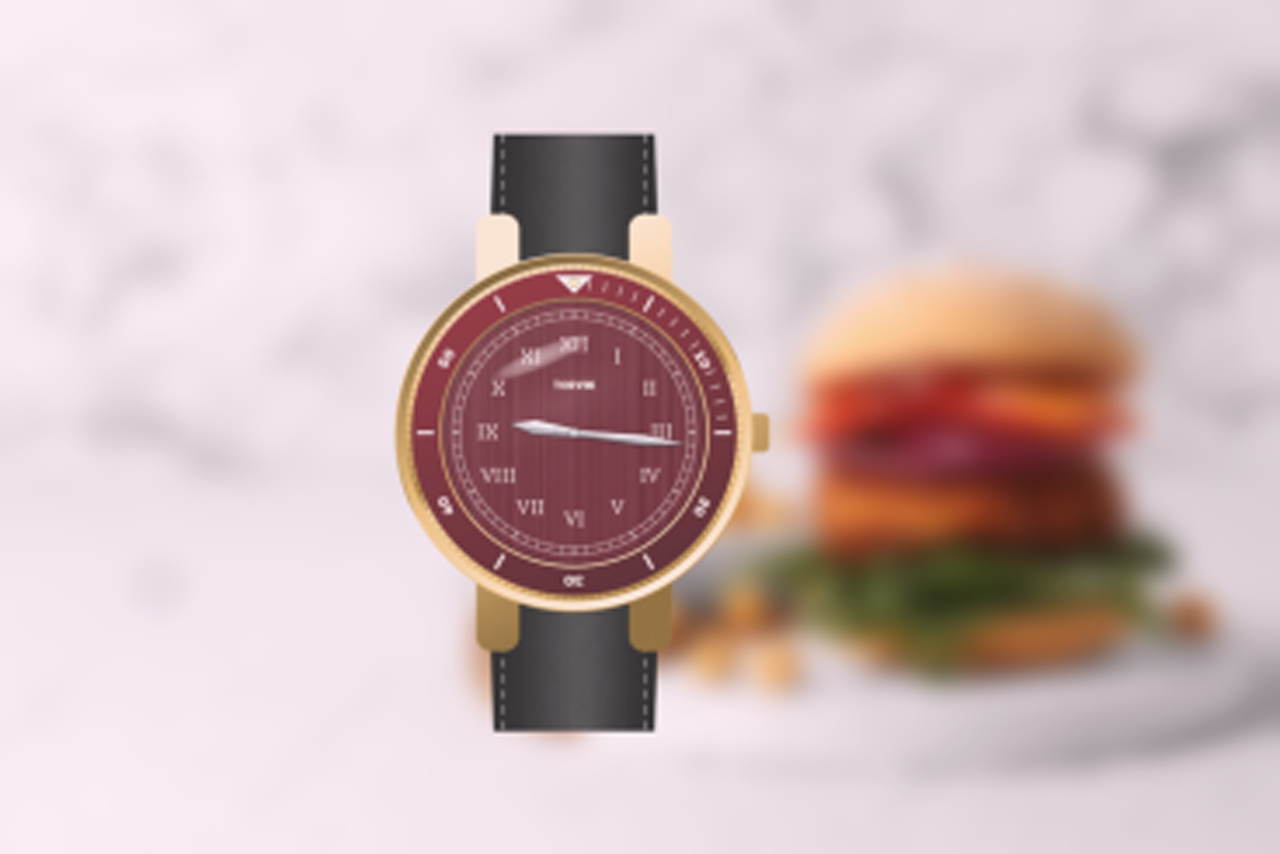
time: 9:16
